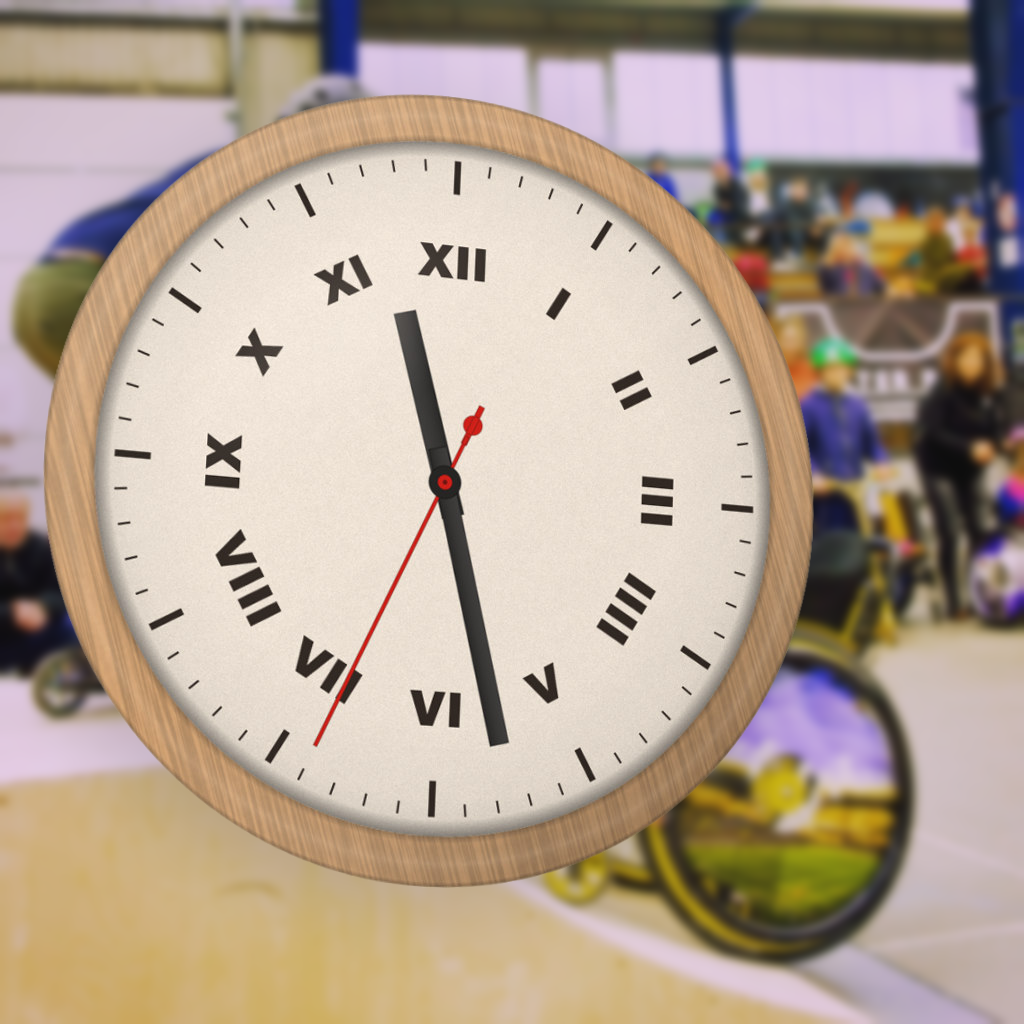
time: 11:27:34
